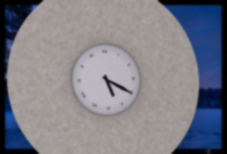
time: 5:20
